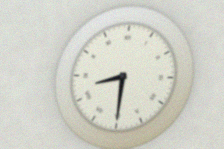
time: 8:30
